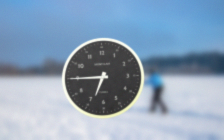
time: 6:45
